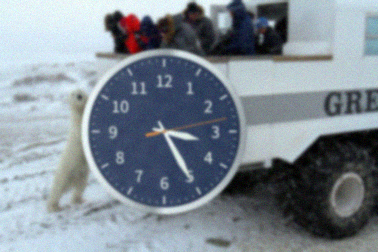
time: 3:25:13
